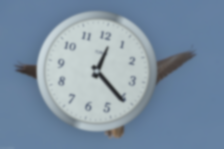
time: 12:21
